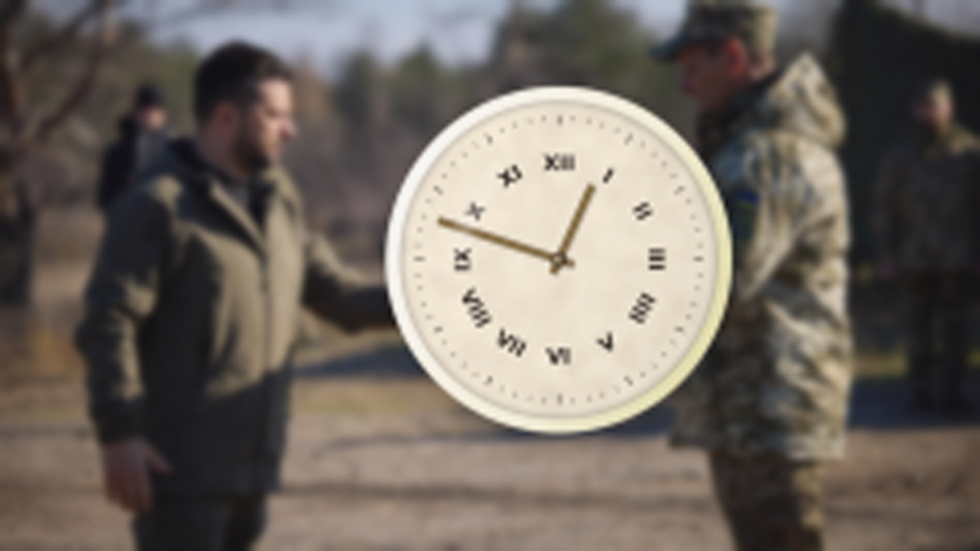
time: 12:48
